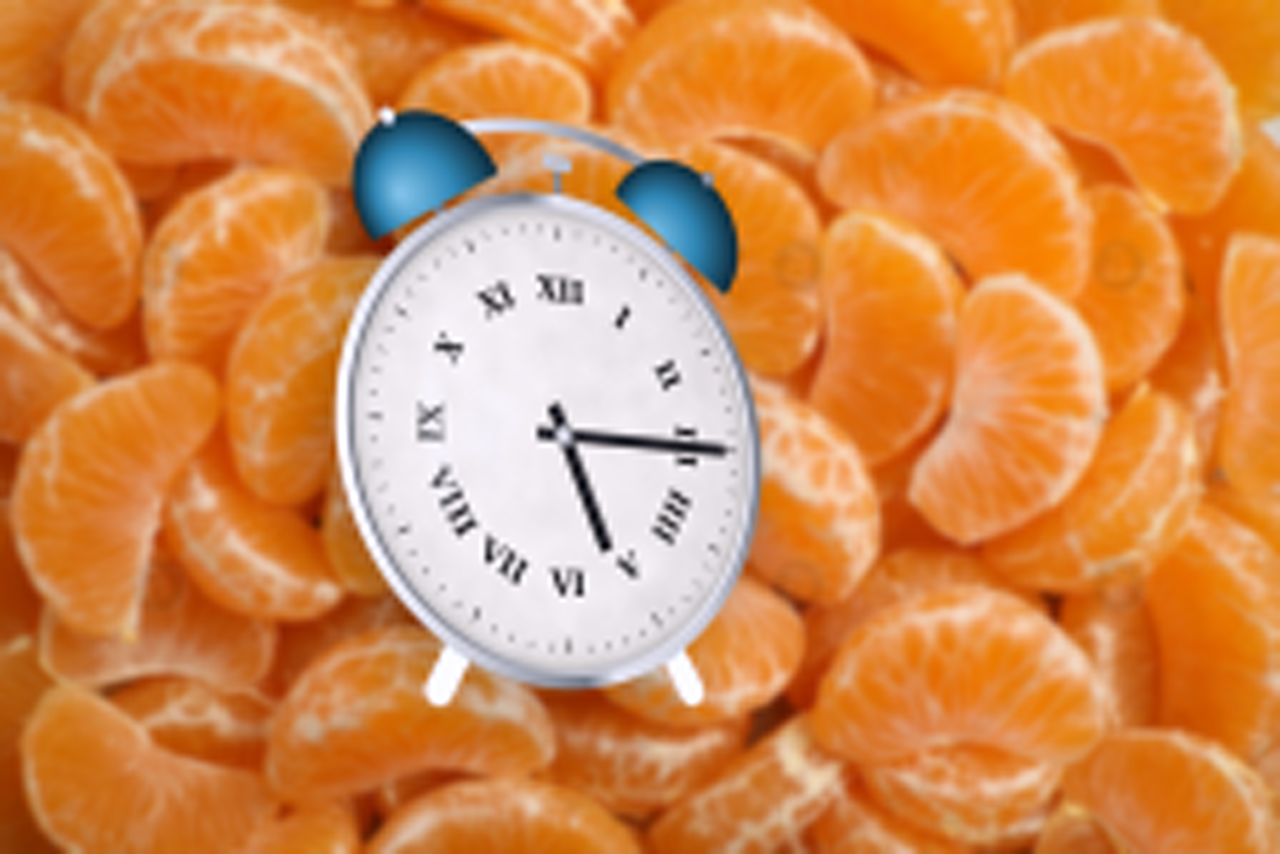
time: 5:15
